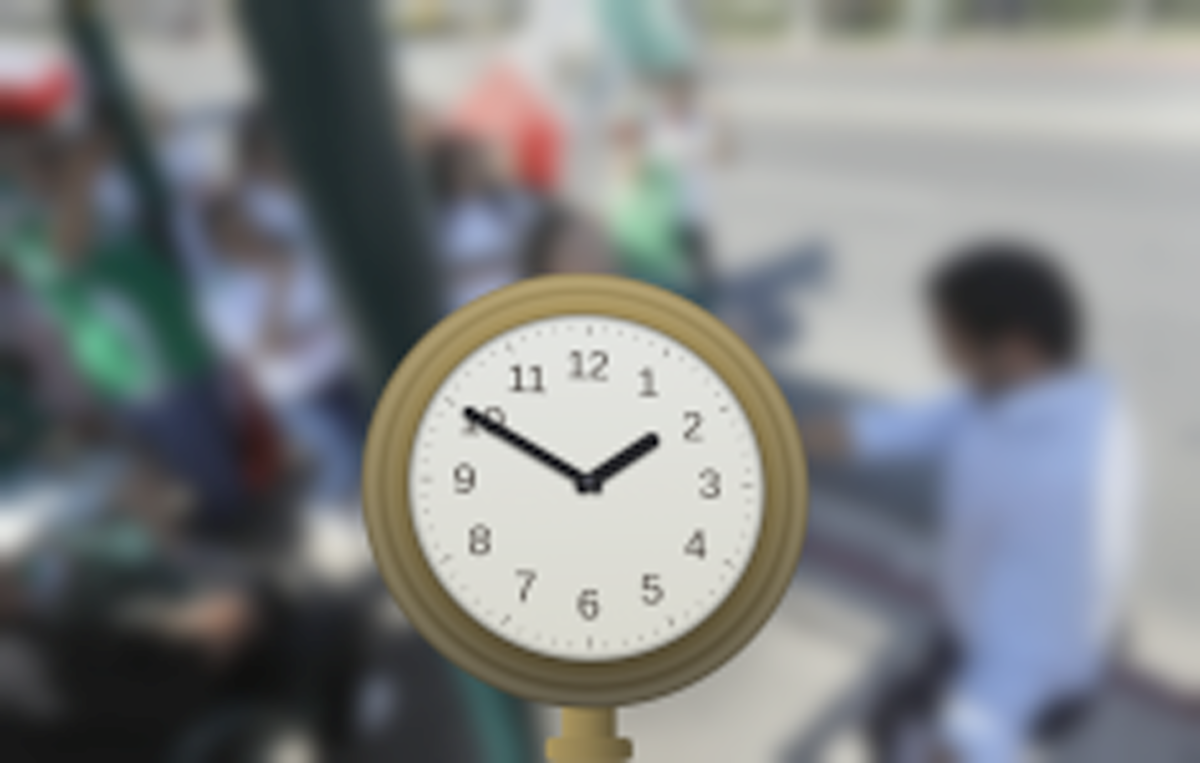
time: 1:50
